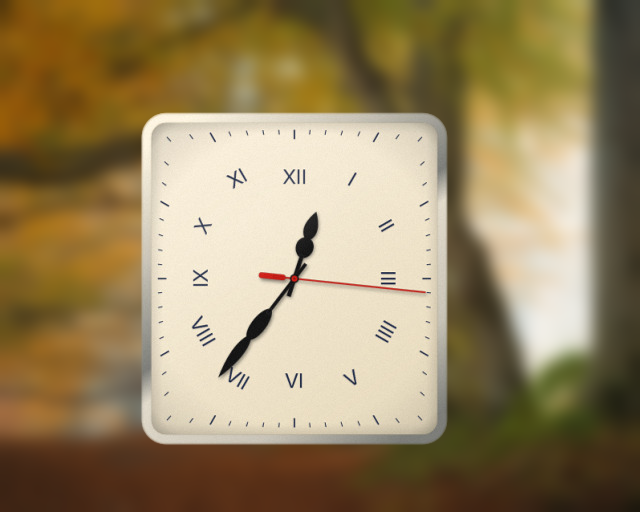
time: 12:36:16
